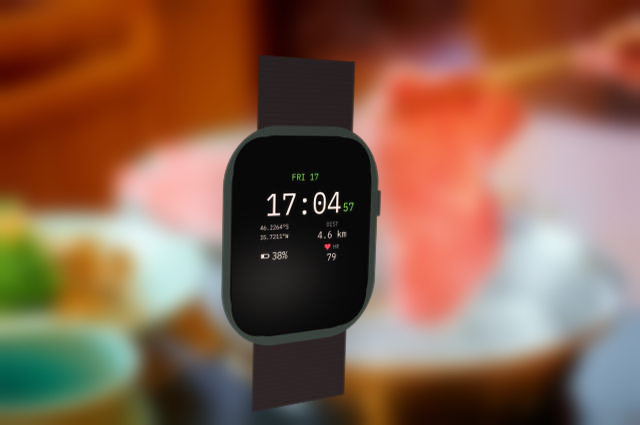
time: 17:04:57
